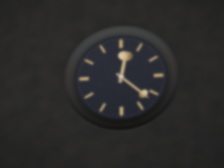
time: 12:22
